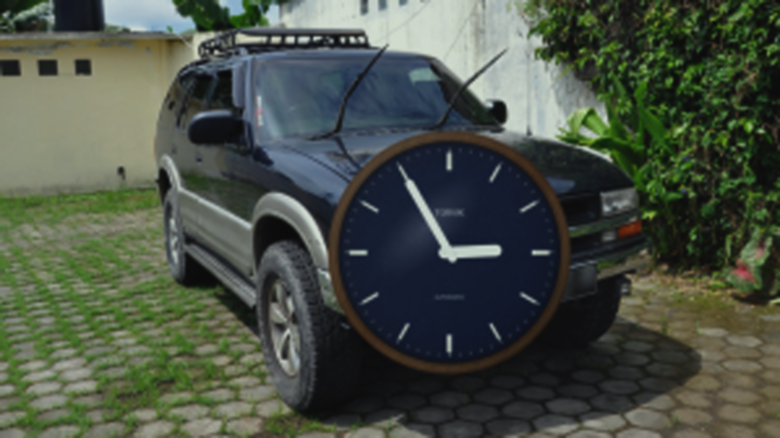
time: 2:55
